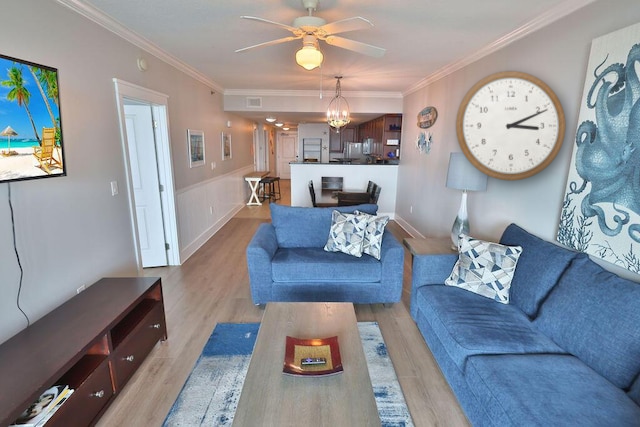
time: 3:11
